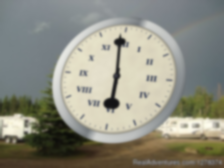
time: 5:59
